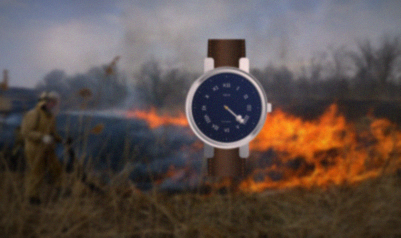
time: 4:22
